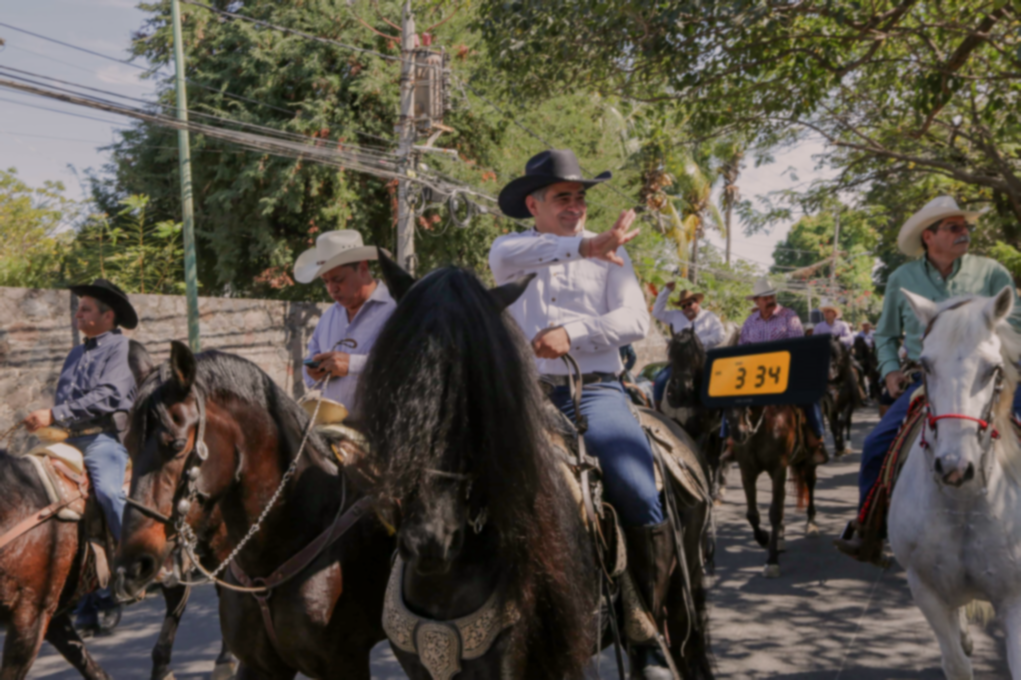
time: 3:34
